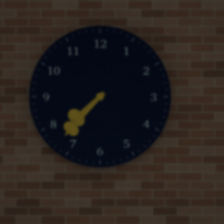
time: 7:37
